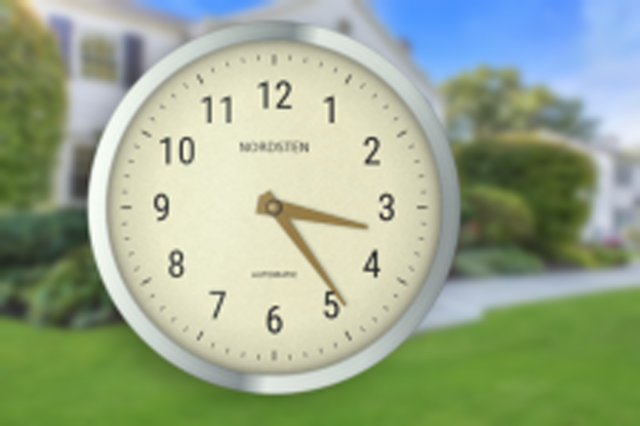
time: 3:24
